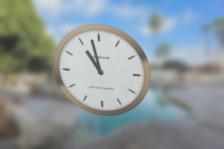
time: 10:58
